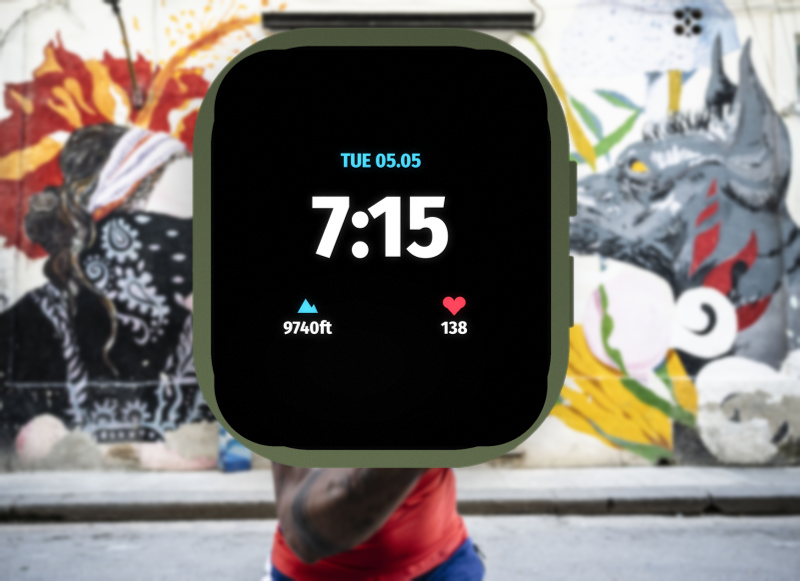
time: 7:15
